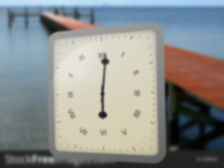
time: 6:01
